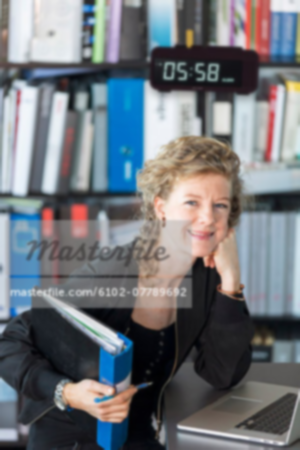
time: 5:58
